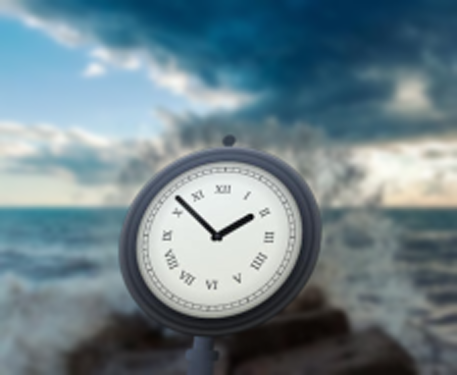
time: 1:52
